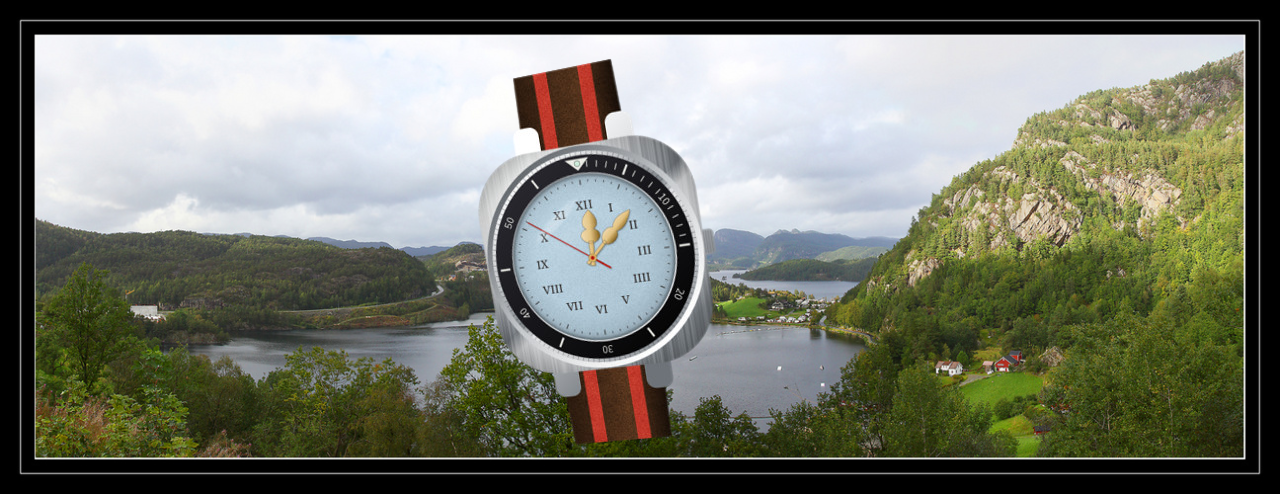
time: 12:07:51
